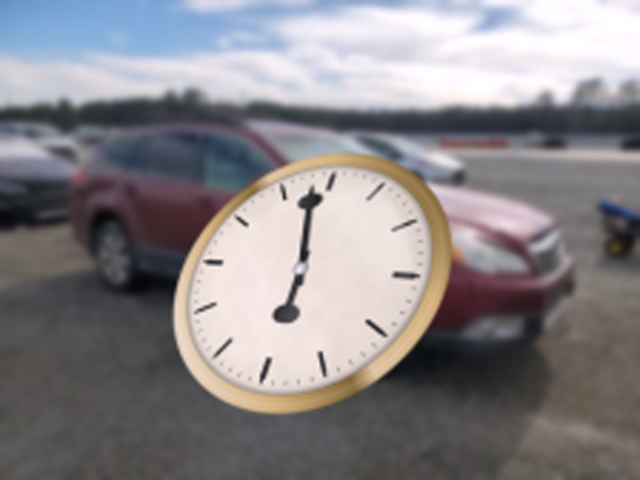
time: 5:58
